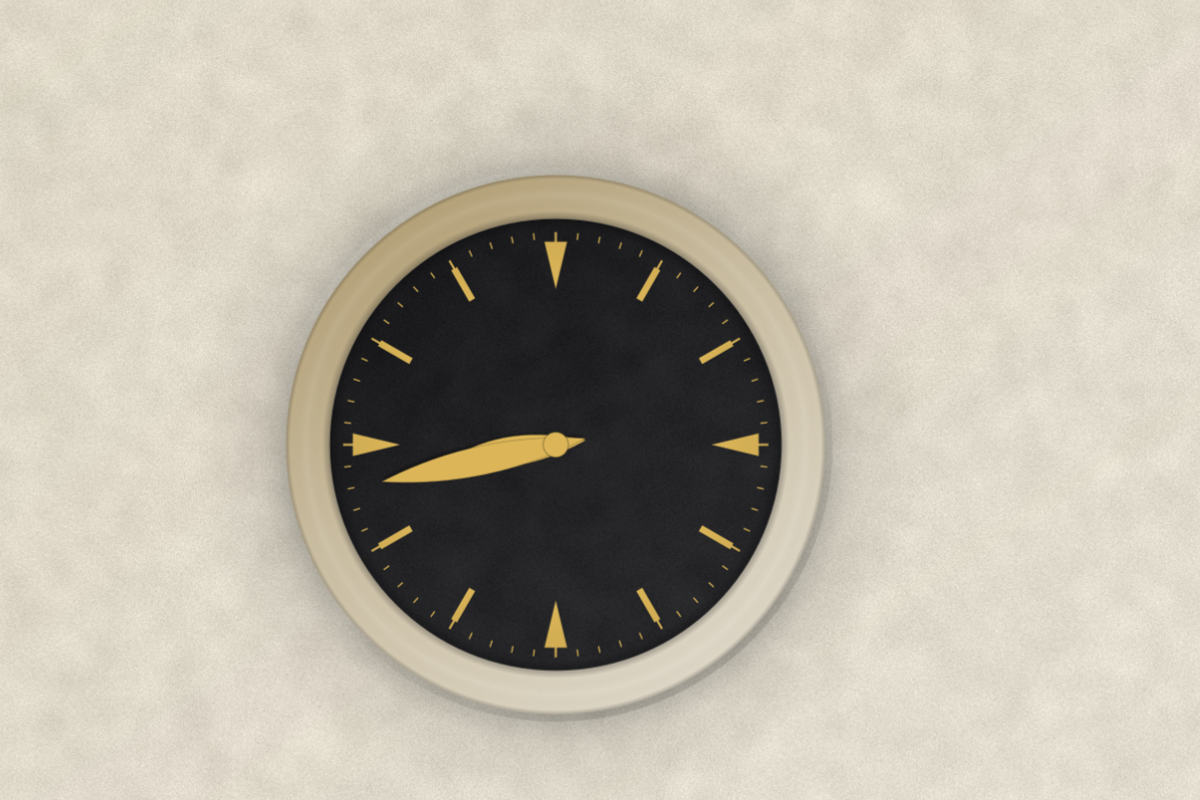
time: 8:43
